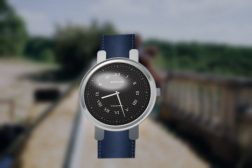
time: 8:27
